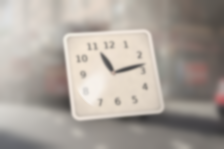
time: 11:13
